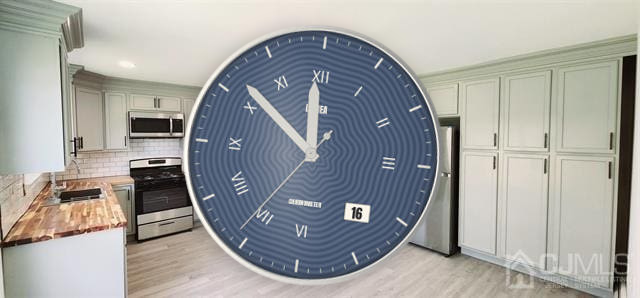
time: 11:51:36
